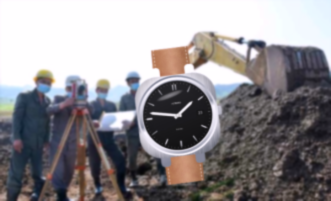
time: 1:47
